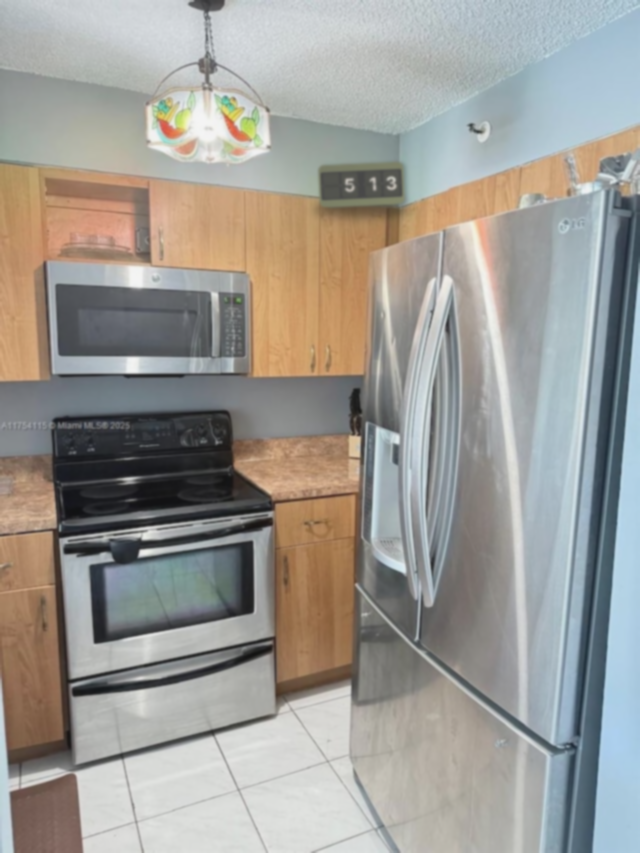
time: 5:13
